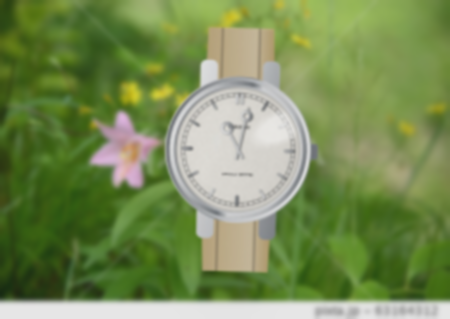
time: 11:02
